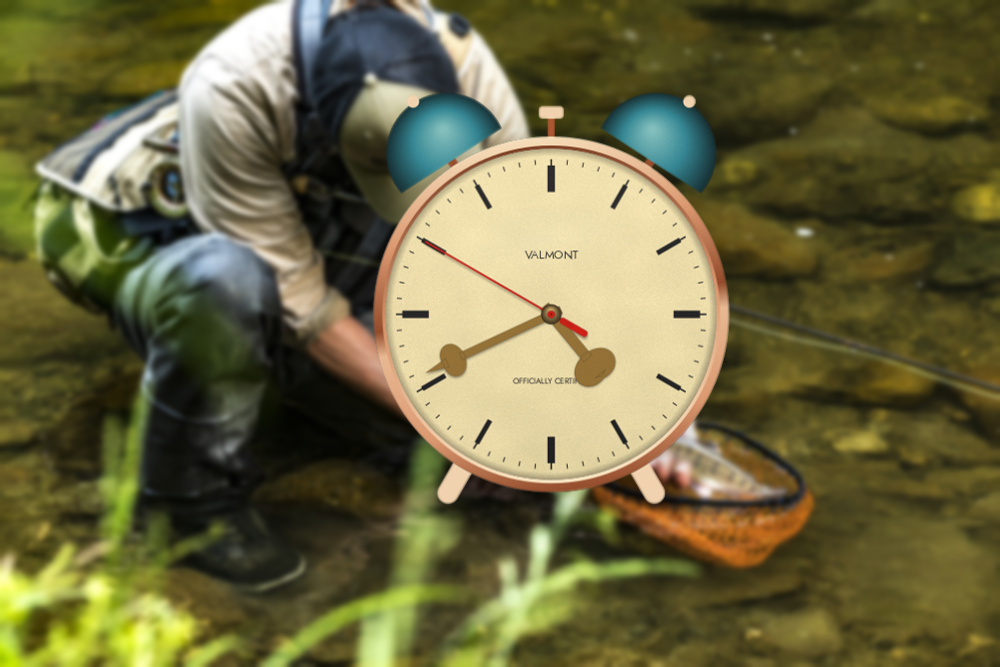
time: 4:40:50
